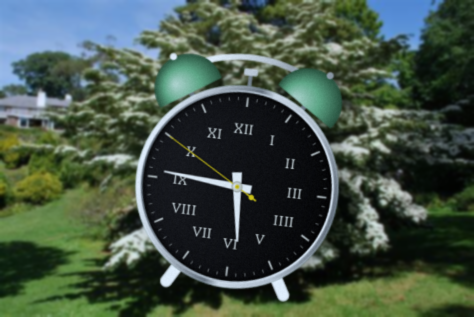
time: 5:45:50
